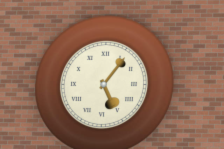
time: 5:06
